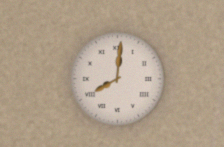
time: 8:01
